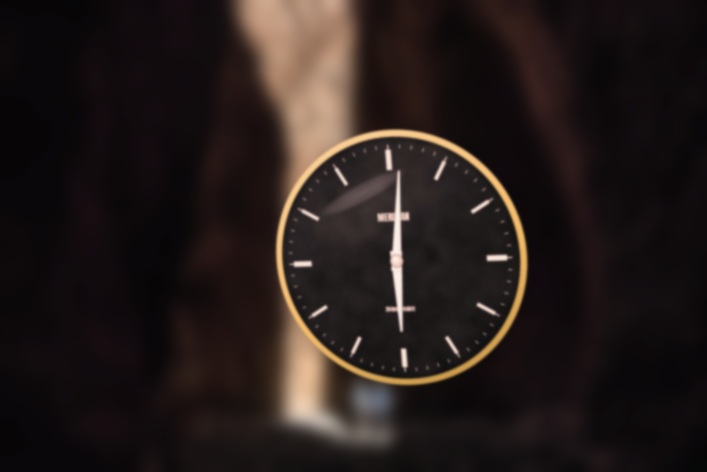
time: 6:01
